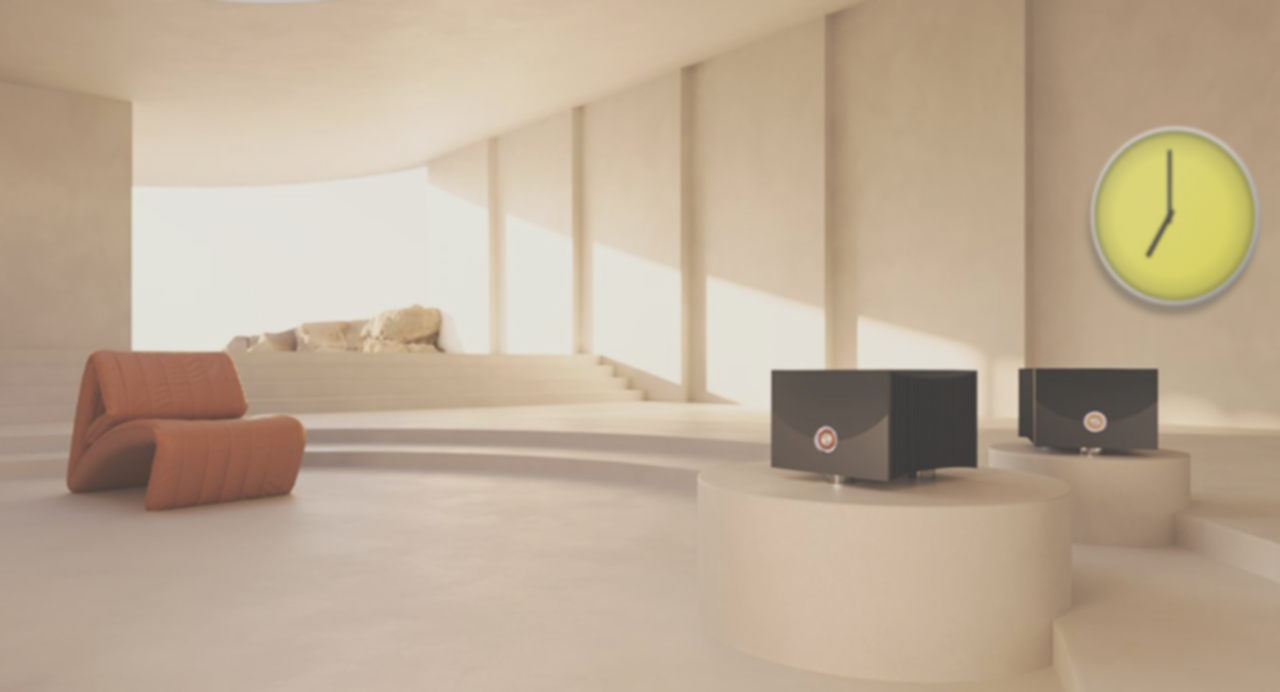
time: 7:00
